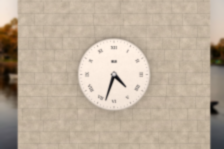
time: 4:33
